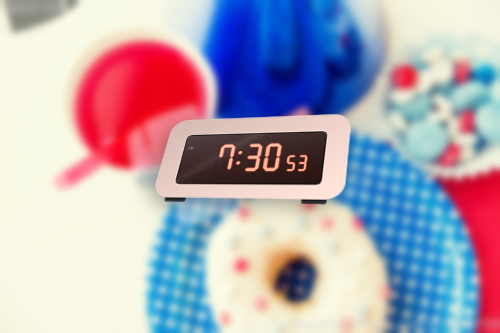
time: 7:30:53
